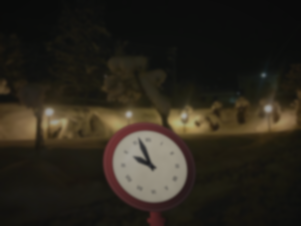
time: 9:57
